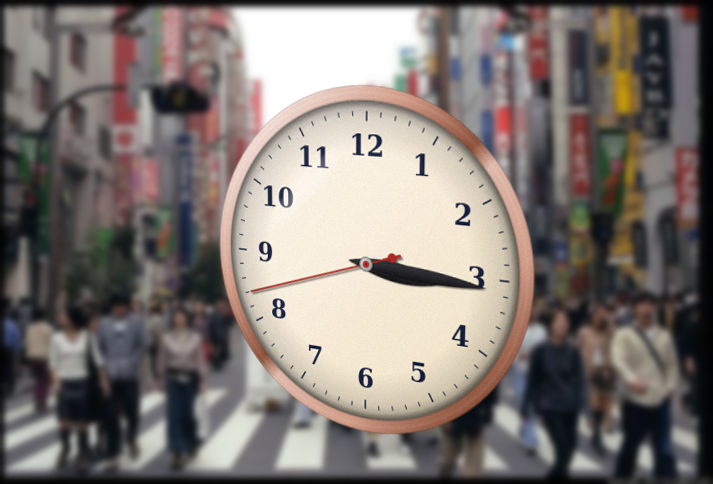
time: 3:15:42
